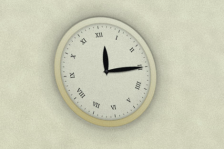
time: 12:15
